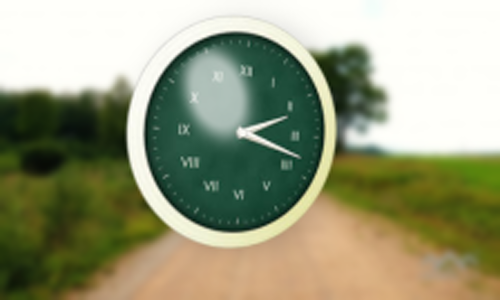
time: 2:18
